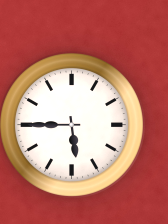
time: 5:45
